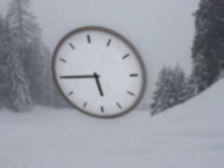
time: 5:45
